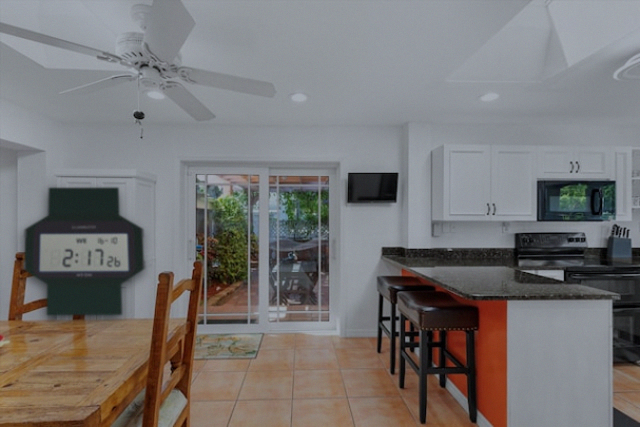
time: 2:17:26
